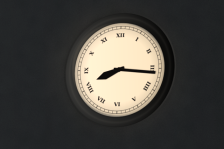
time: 8:16
